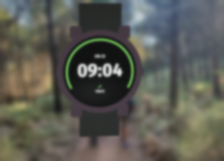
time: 9:04
